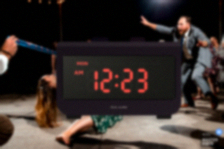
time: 12:23
